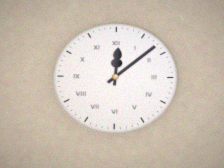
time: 12:08
